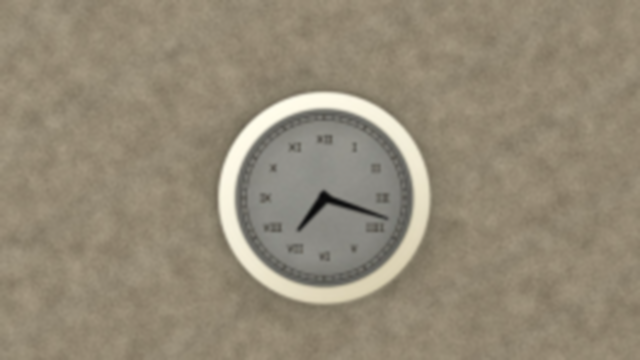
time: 7:18
